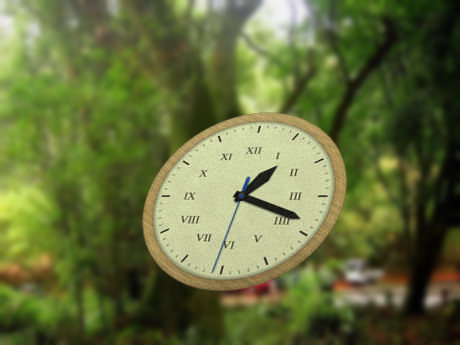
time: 1:18:31
